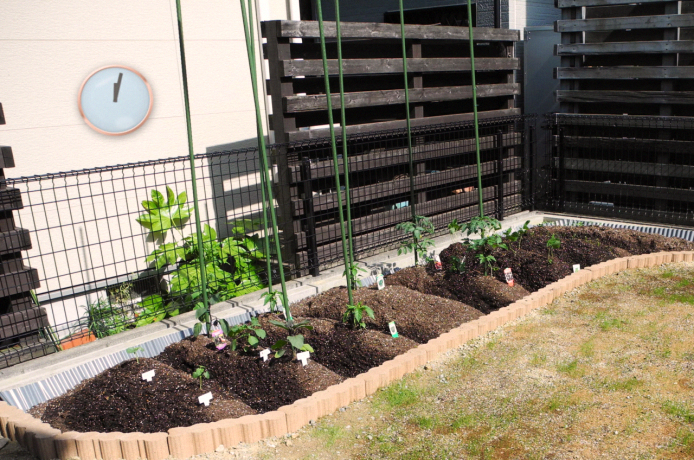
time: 12:02
